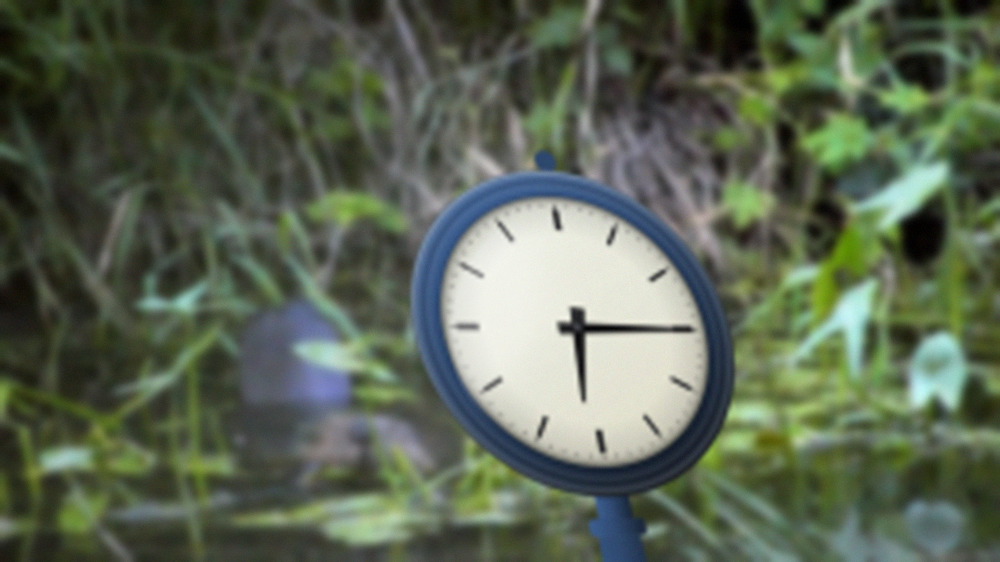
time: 6:15
